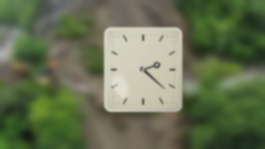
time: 2:22
